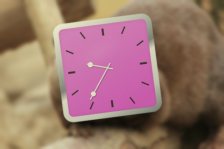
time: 9:36
